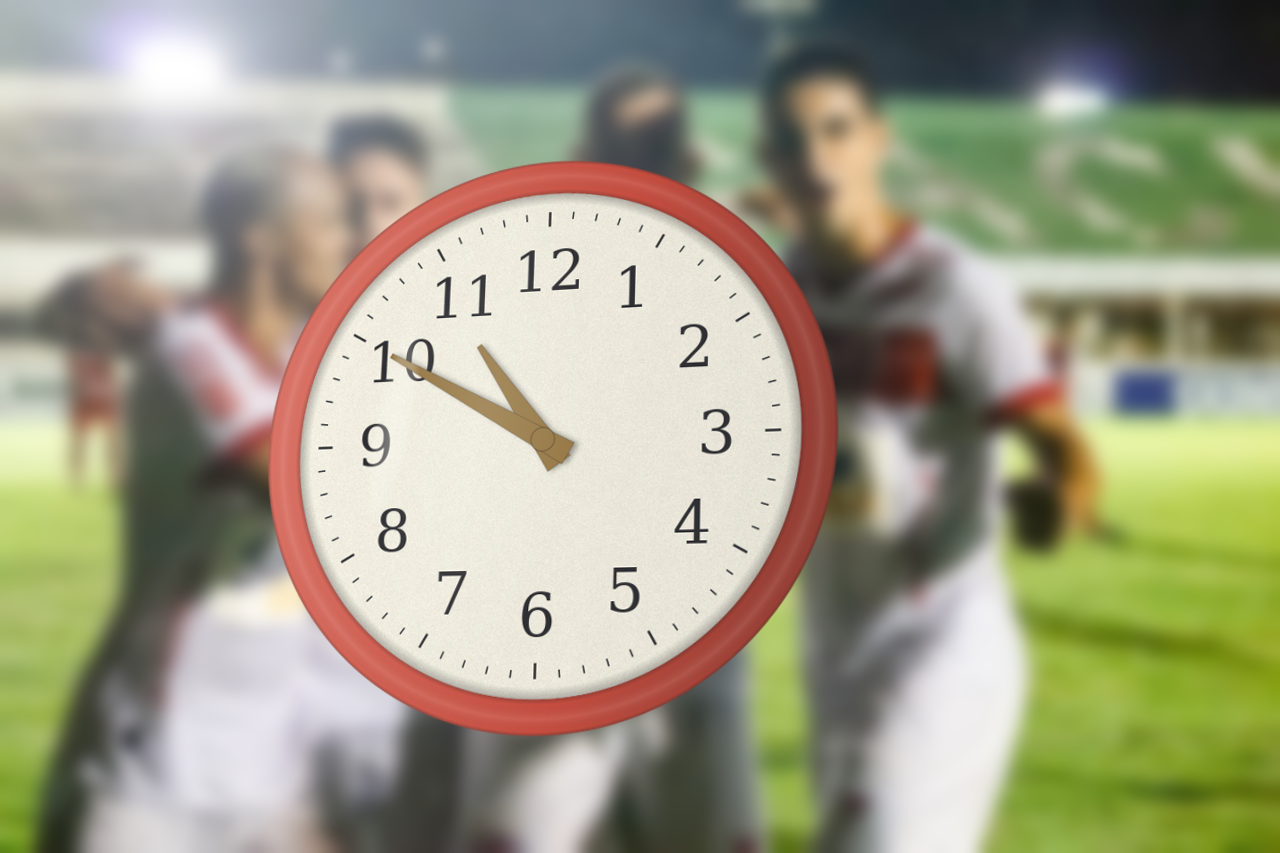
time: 10:50
